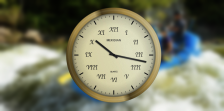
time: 10:17
